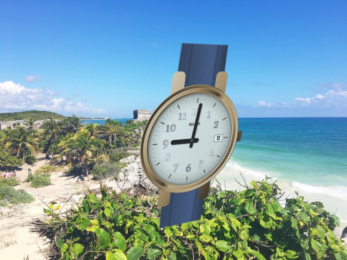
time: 9:01
